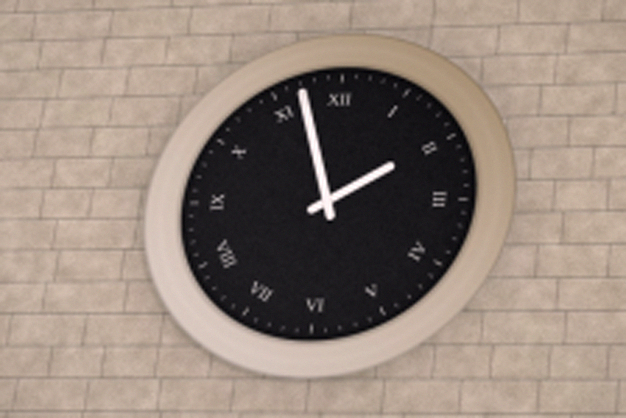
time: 1:57
